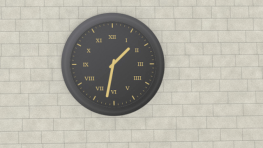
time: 1:32
